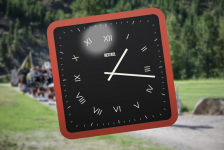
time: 1:17
